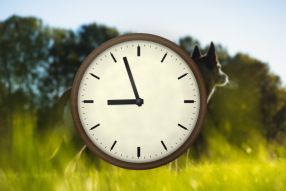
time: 8:57
